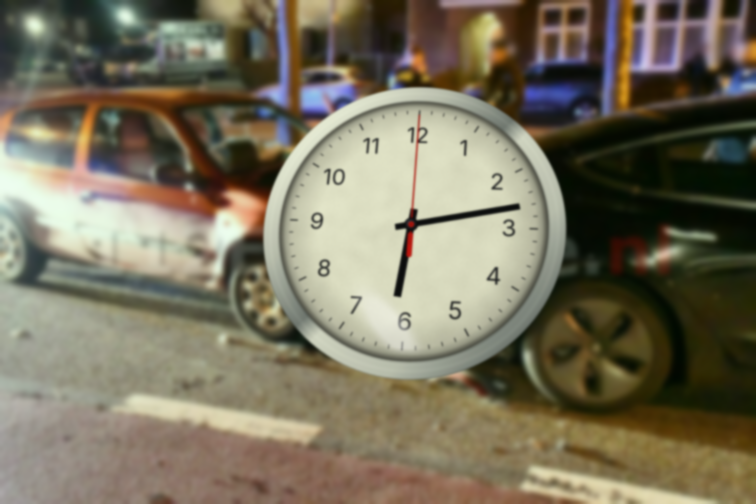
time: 6:13:00
